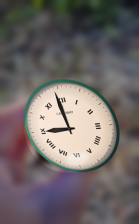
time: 8:59
